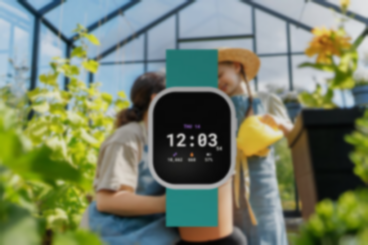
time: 12:03
